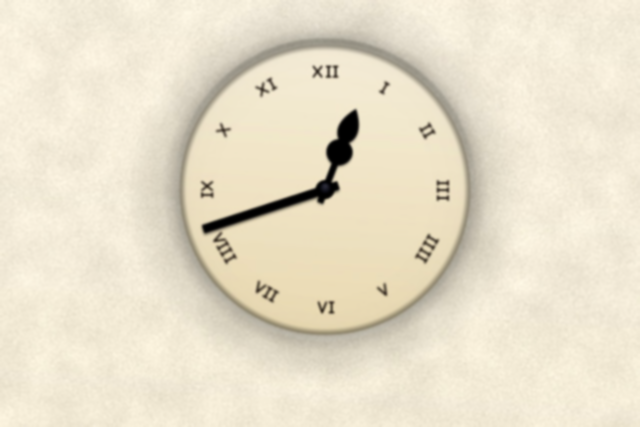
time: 12:42
